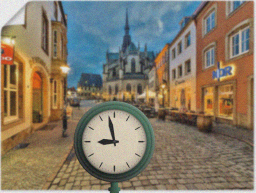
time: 8:58
